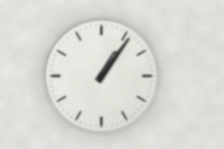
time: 1:06
